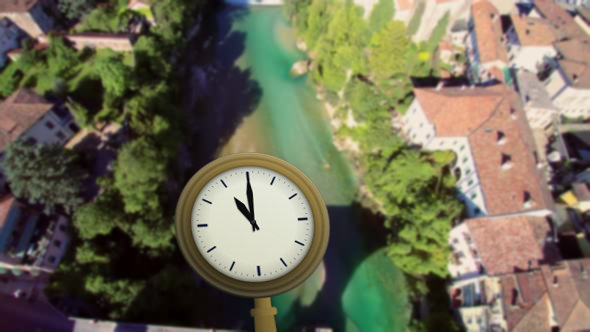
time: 11:00
